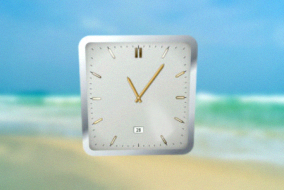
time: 11:06
